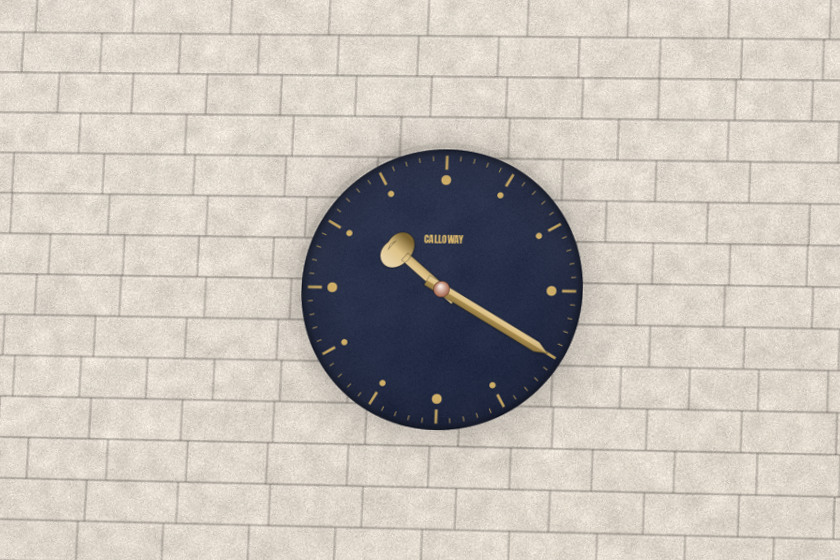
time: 10:20
